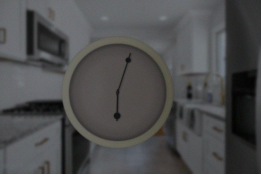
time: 6:03
